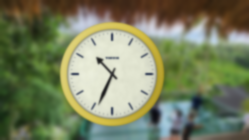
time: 10:34
